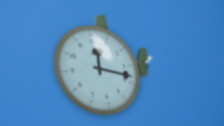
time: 12:18
